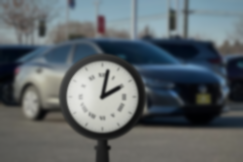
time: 2:02
